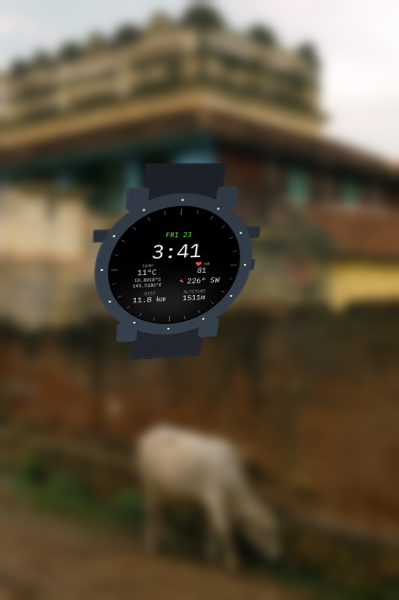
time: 3:41
